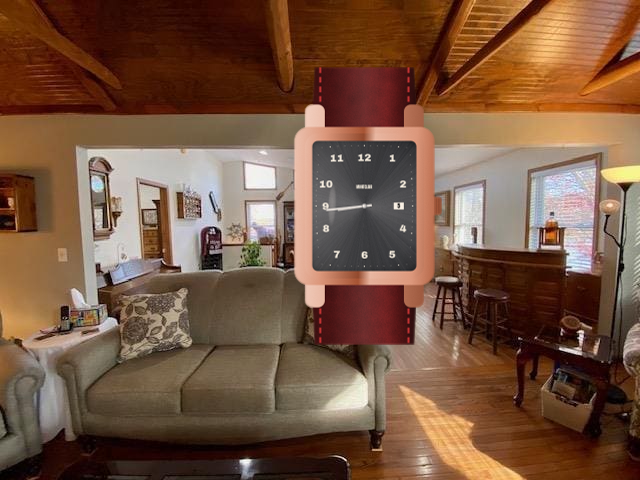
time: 8:44
